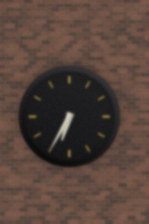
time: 6:35
